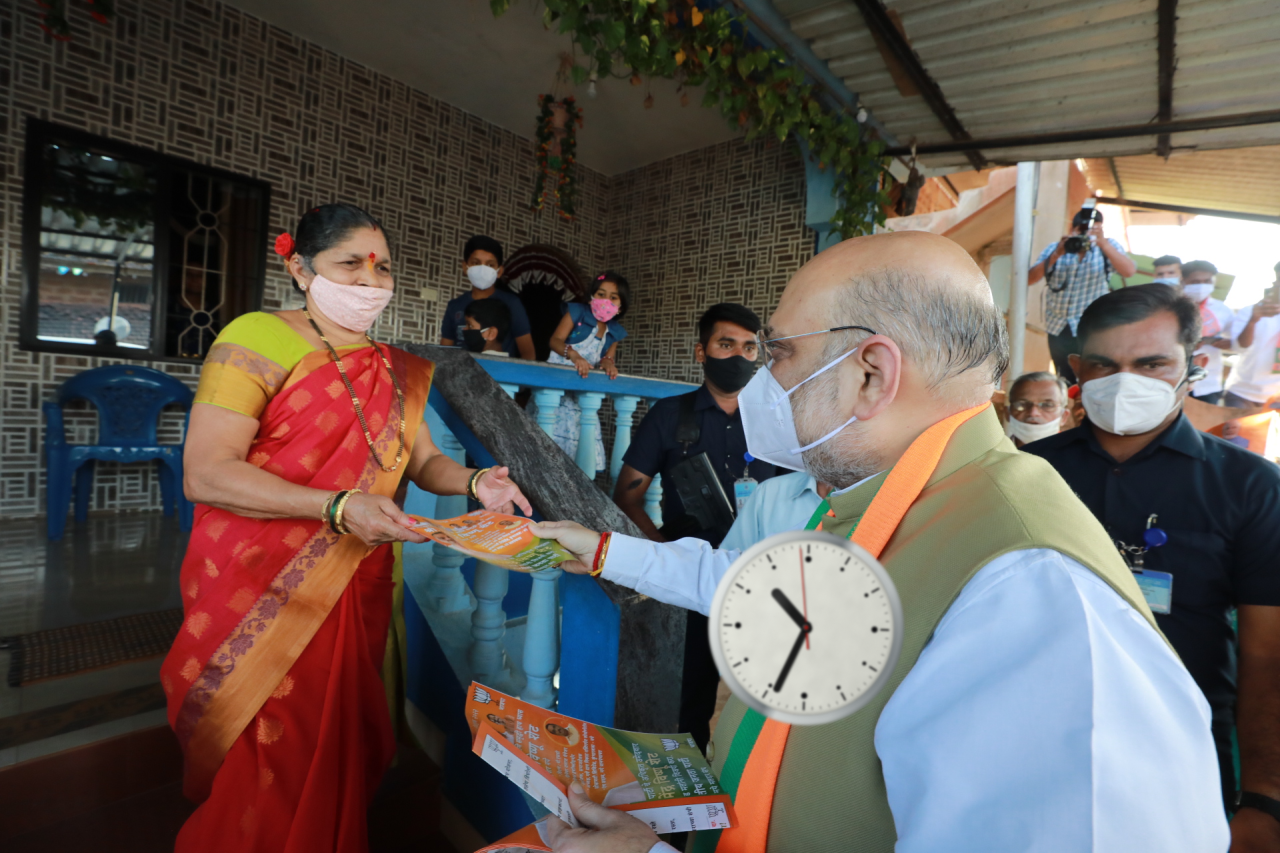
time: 10:33:59
